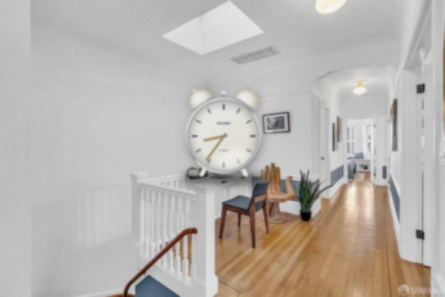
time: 8:36
